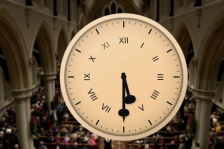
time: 5:30
